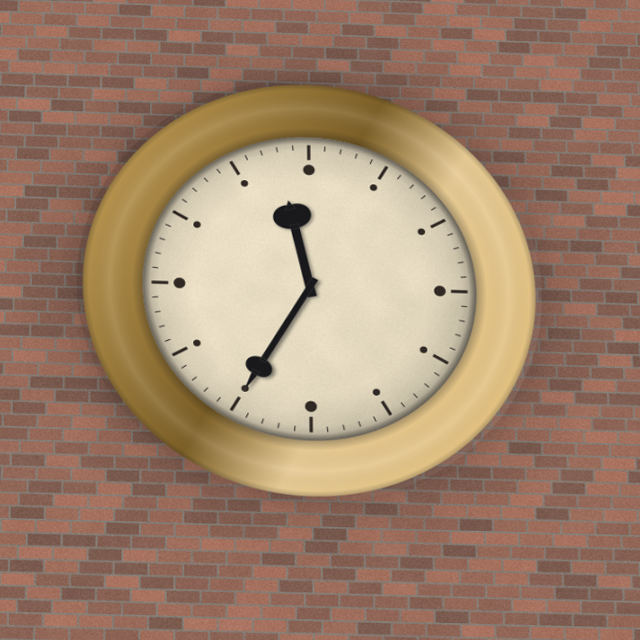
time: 11:35
